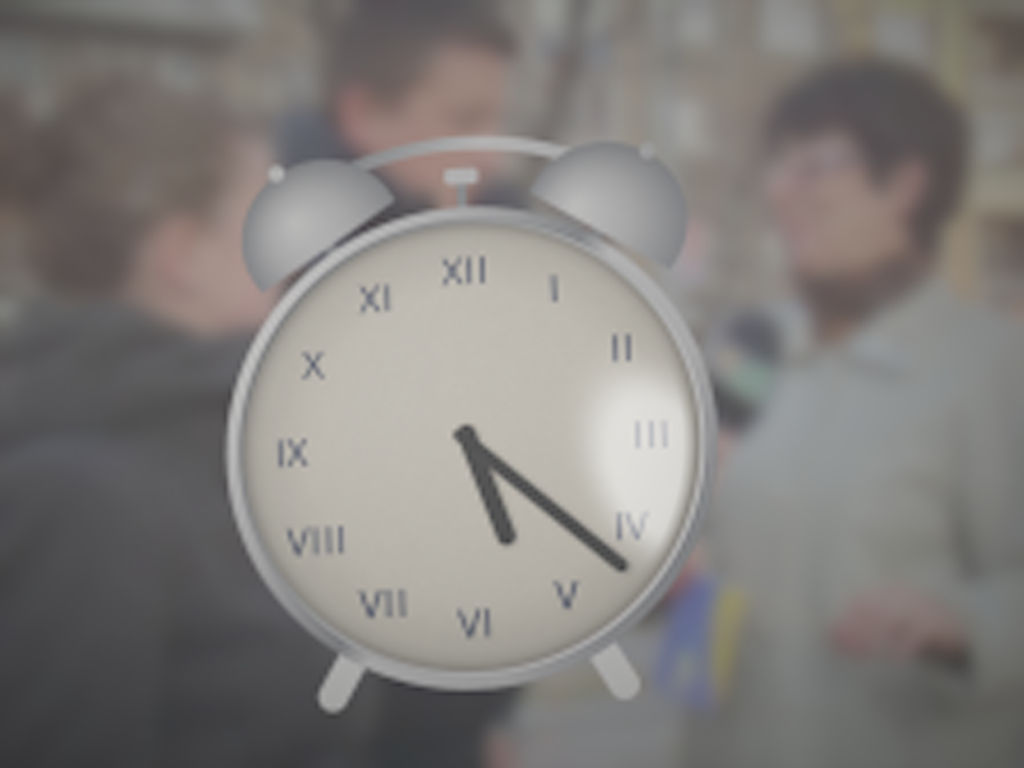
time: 5:22
